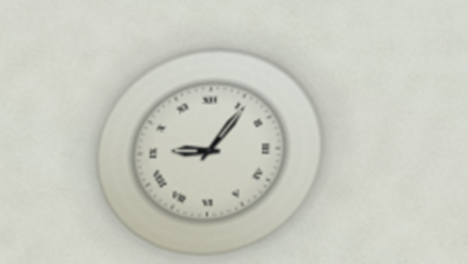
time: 9:06
